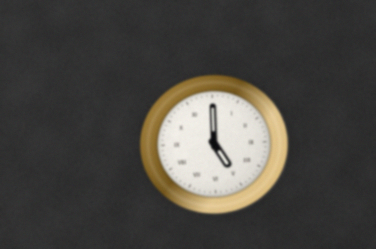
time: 5:00
